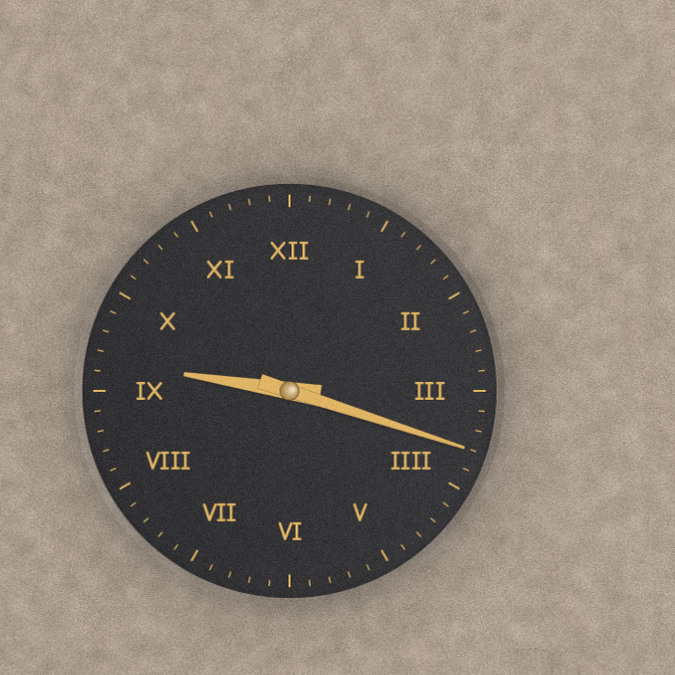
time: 9:18
